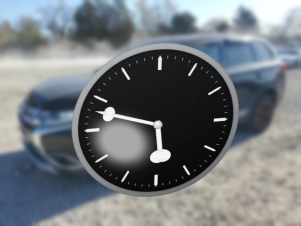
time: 5:48
